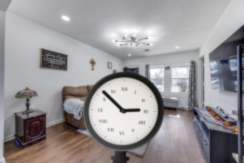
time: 2:52
